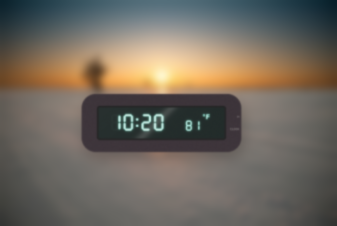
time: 10:20
